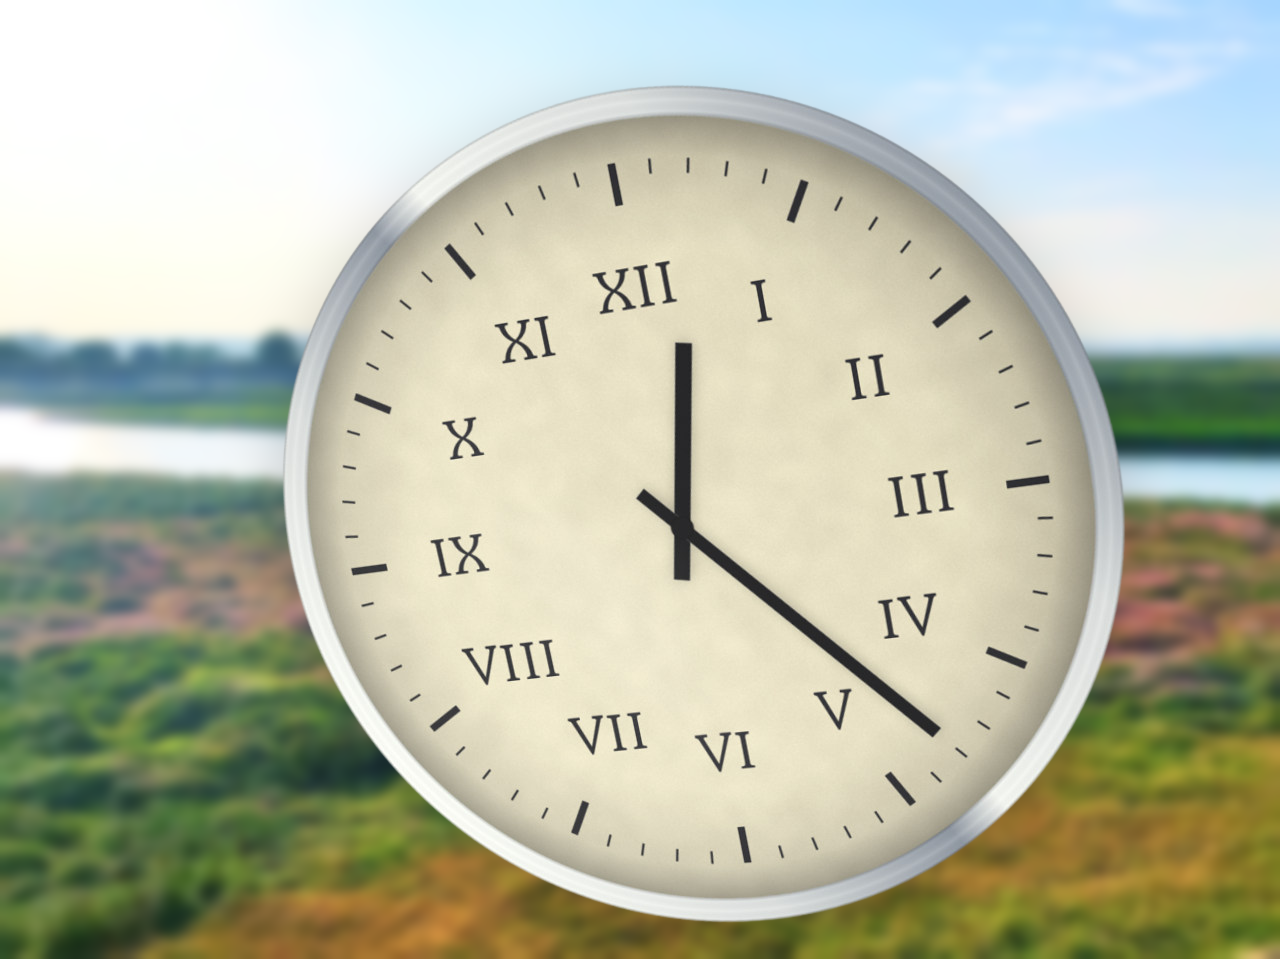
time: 12:23
